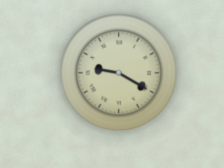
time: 9:20
